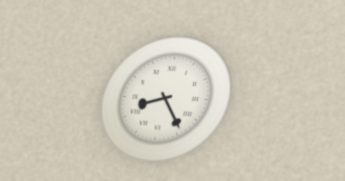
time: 8:24
